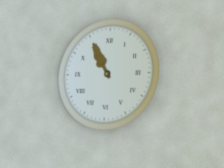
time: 10:55
